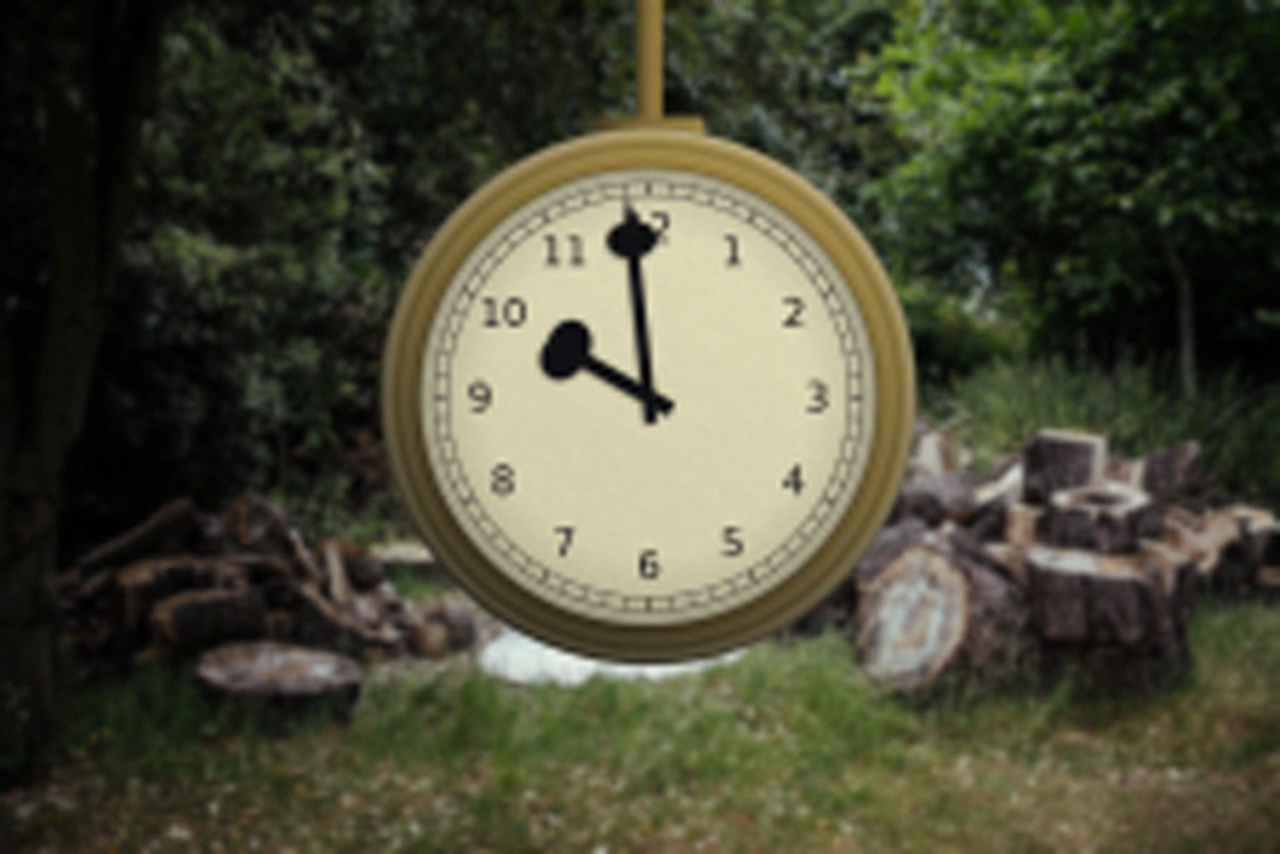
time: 9:59
